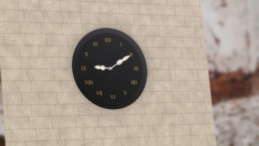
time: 9:10
